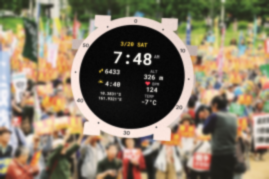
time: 7:48
